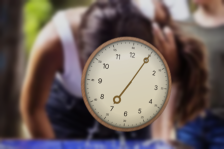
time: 7:05
